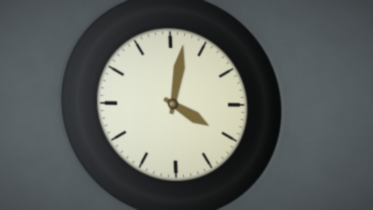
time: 4:02
